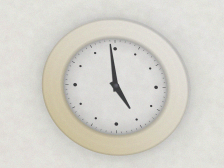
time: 4:59
